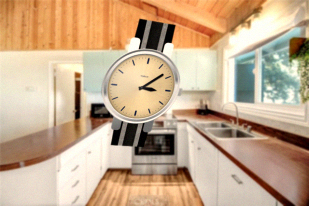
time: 3:08
